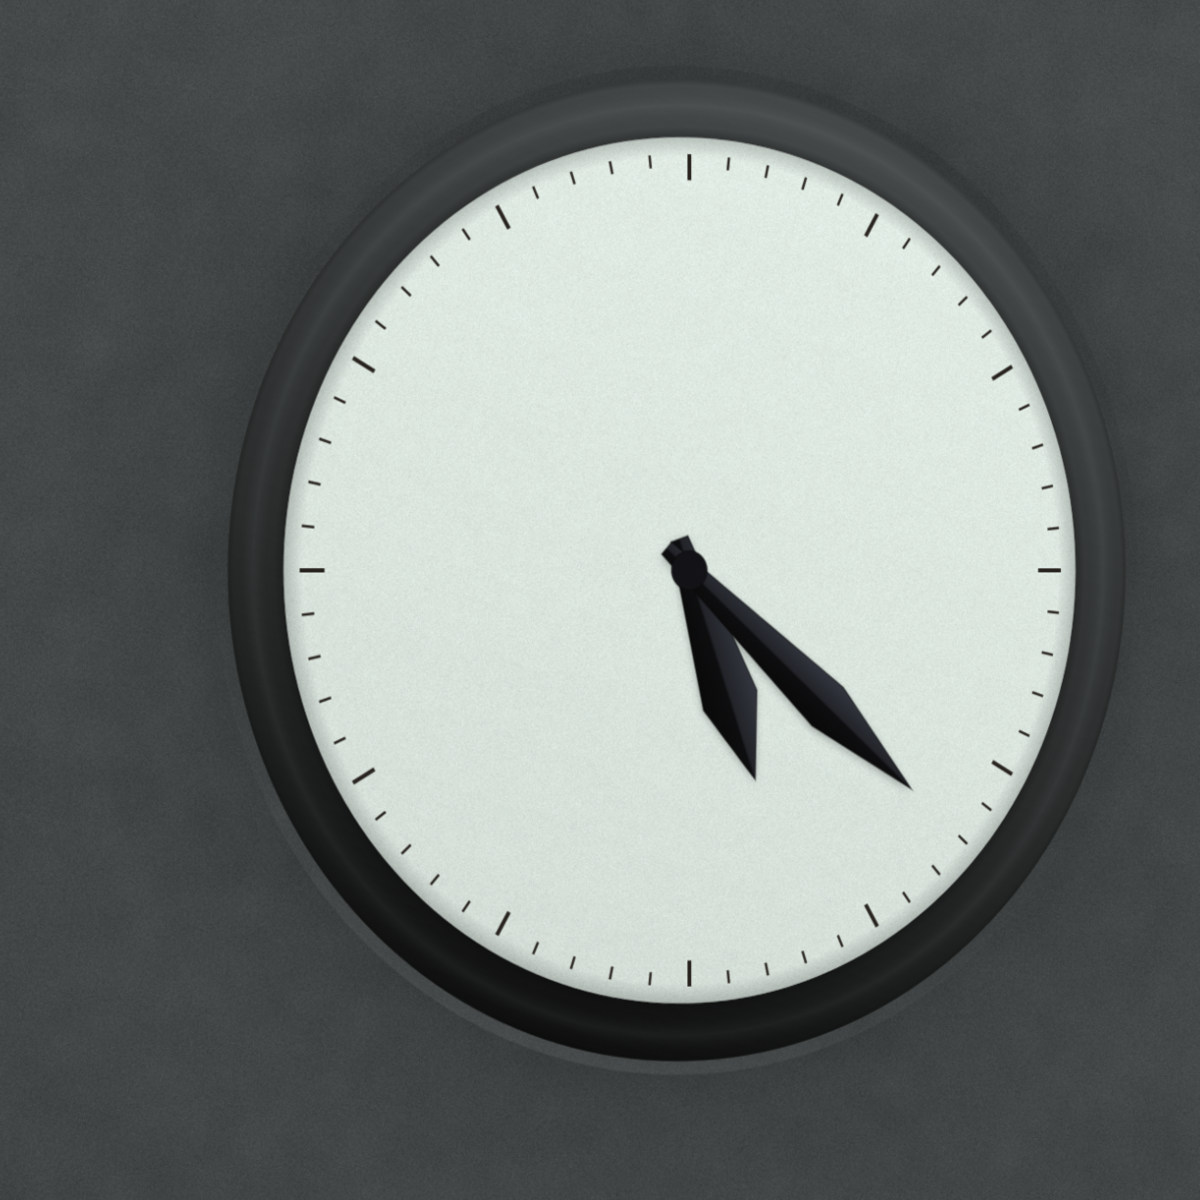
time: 5:22
